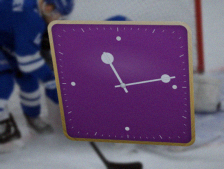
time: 11:13
